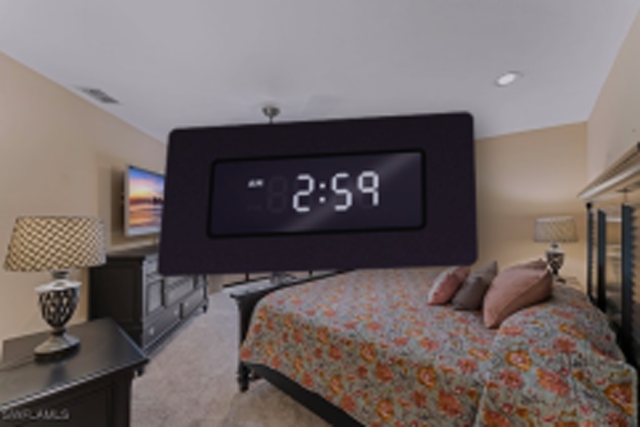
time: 2:59
